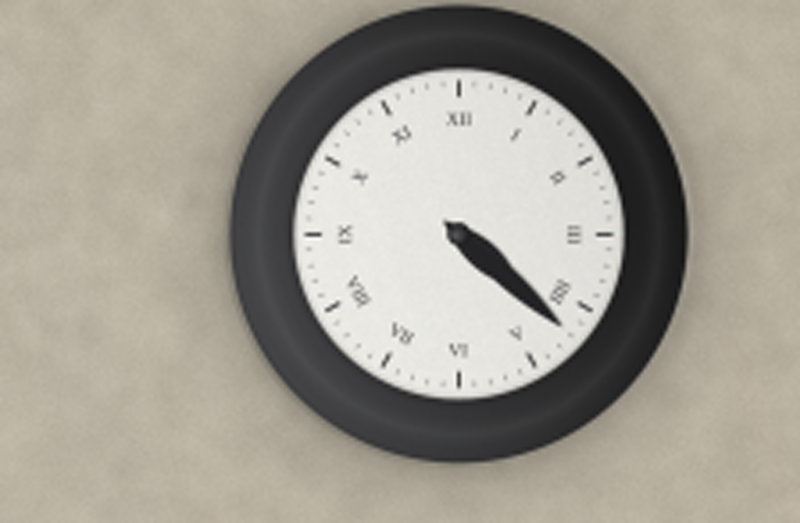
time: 4:22
